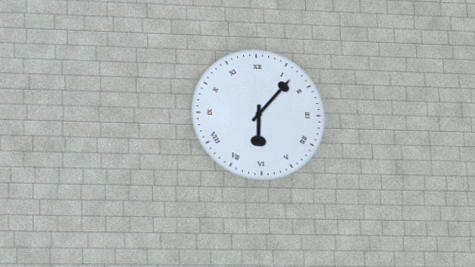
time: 6:07
